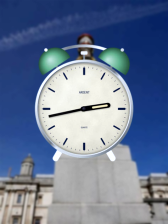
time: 2:43
